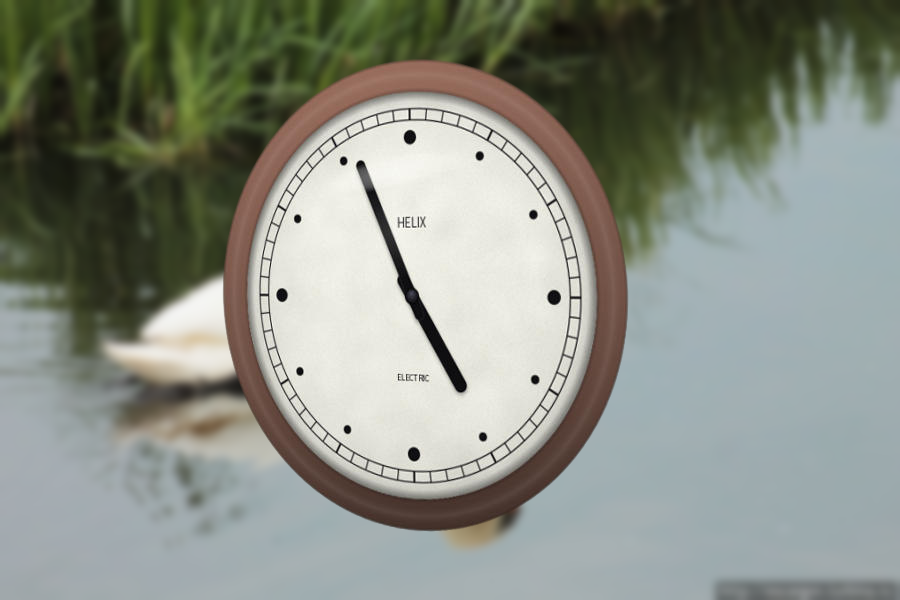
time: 4:56
